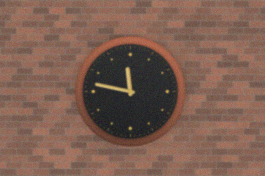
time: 11:47
